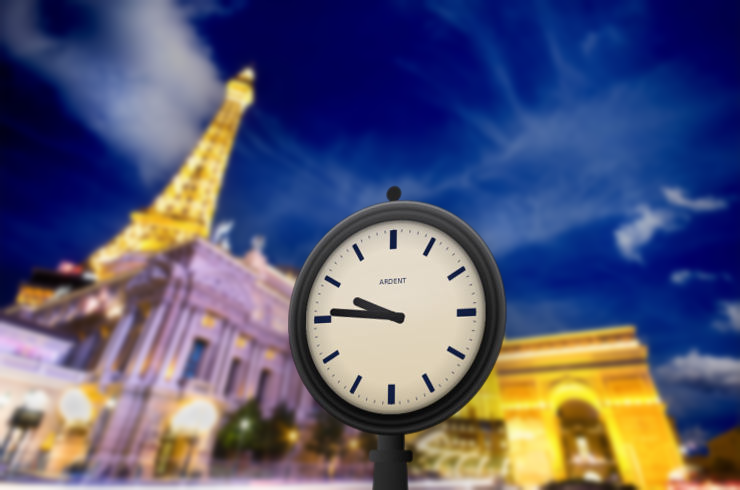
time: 9:46
